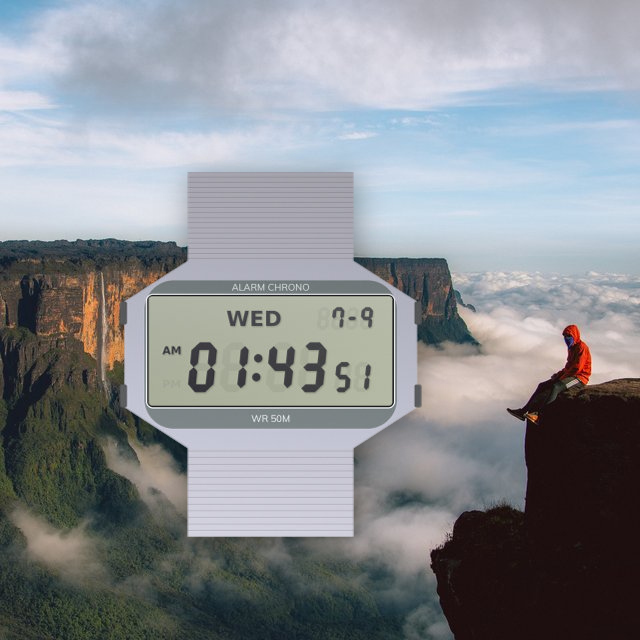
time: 1:43:51
